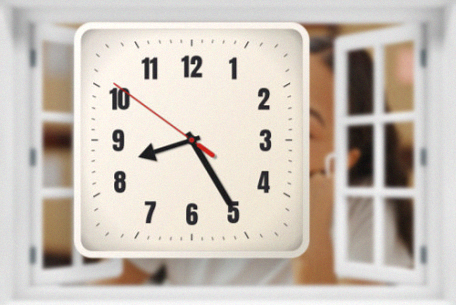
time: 8:24:51
